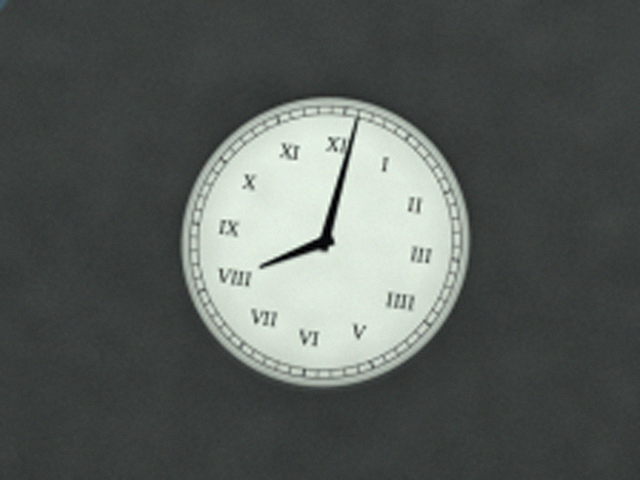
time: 8:01
